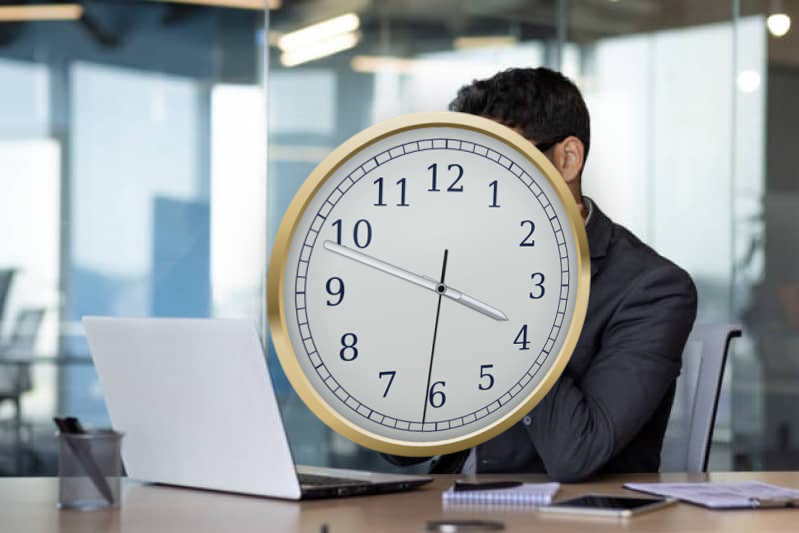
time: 3:48:31
